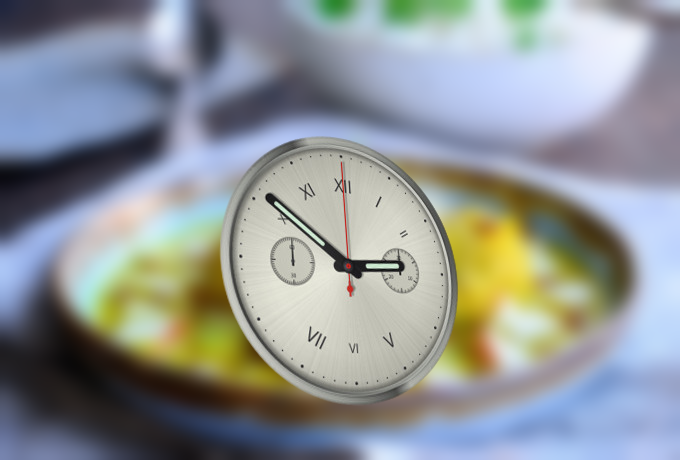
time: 2:51
